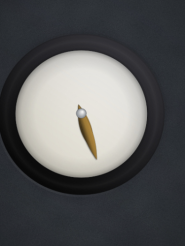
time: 5:27
